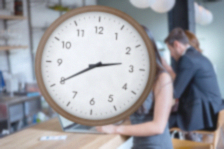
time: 2:40
